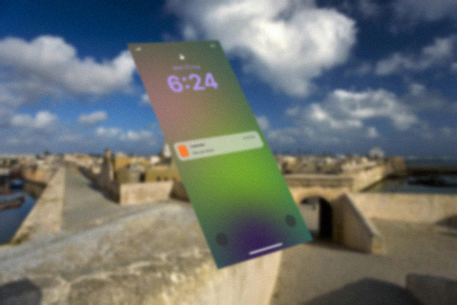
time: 6:24
